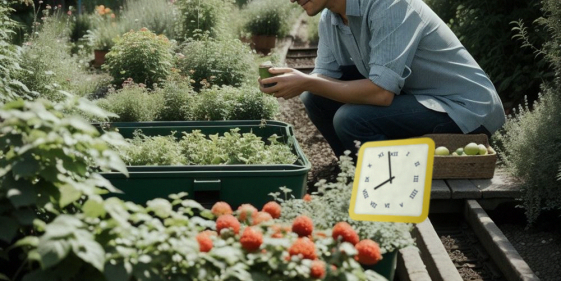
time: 7:58
